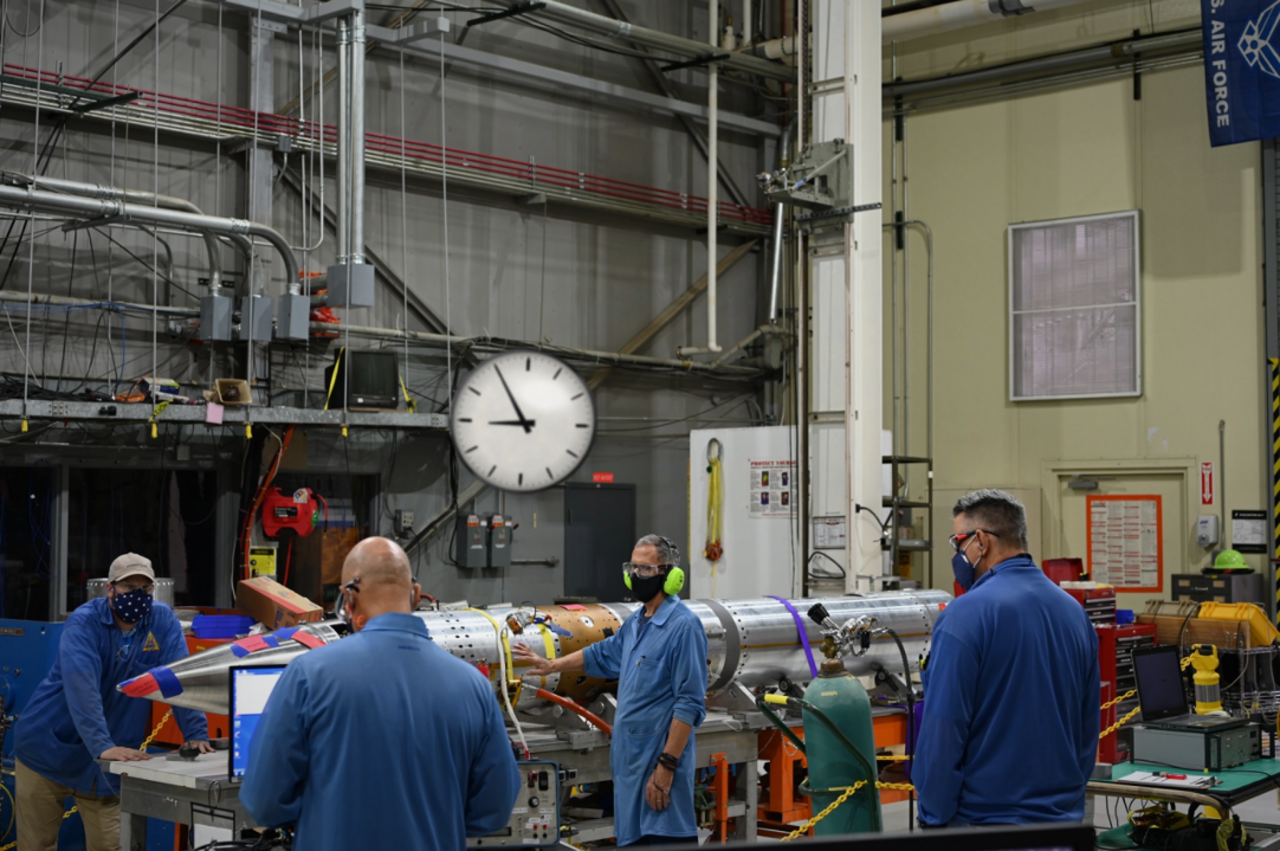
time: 8:55
